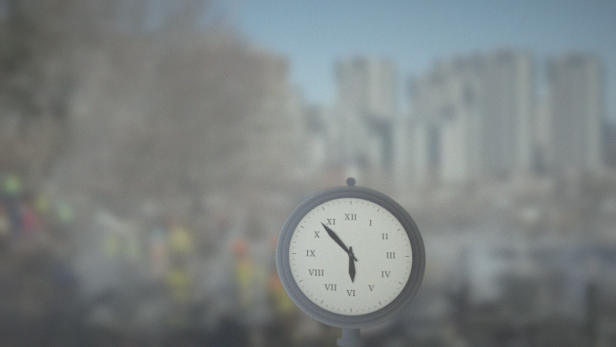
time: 5:53
